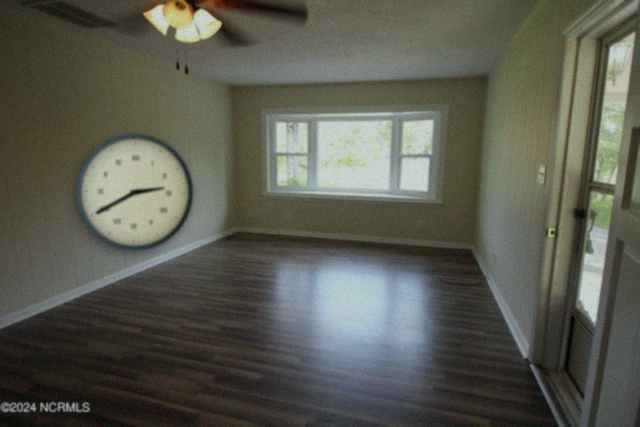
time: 2:40
